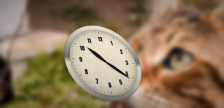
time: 10:21
